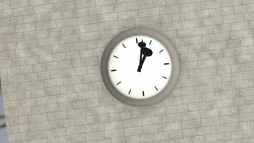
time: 1:02
